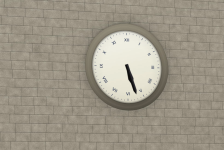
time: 5:27
